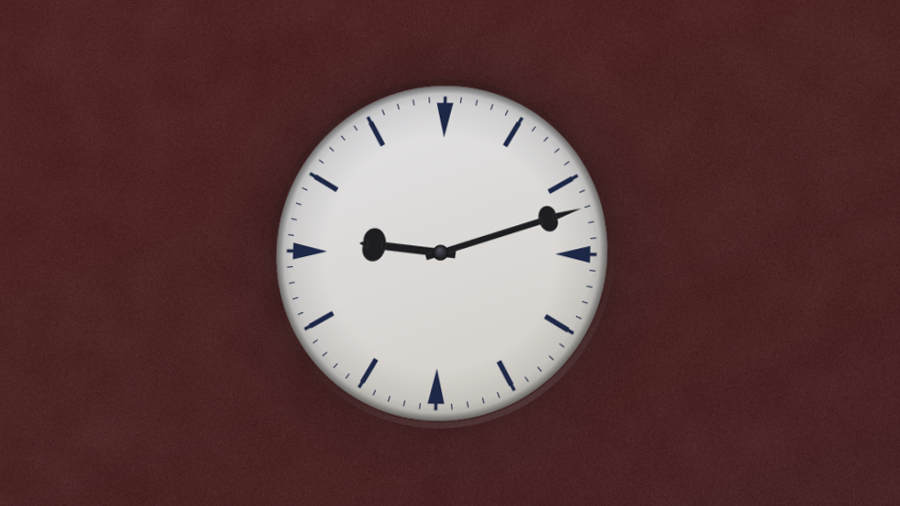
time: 9:12
